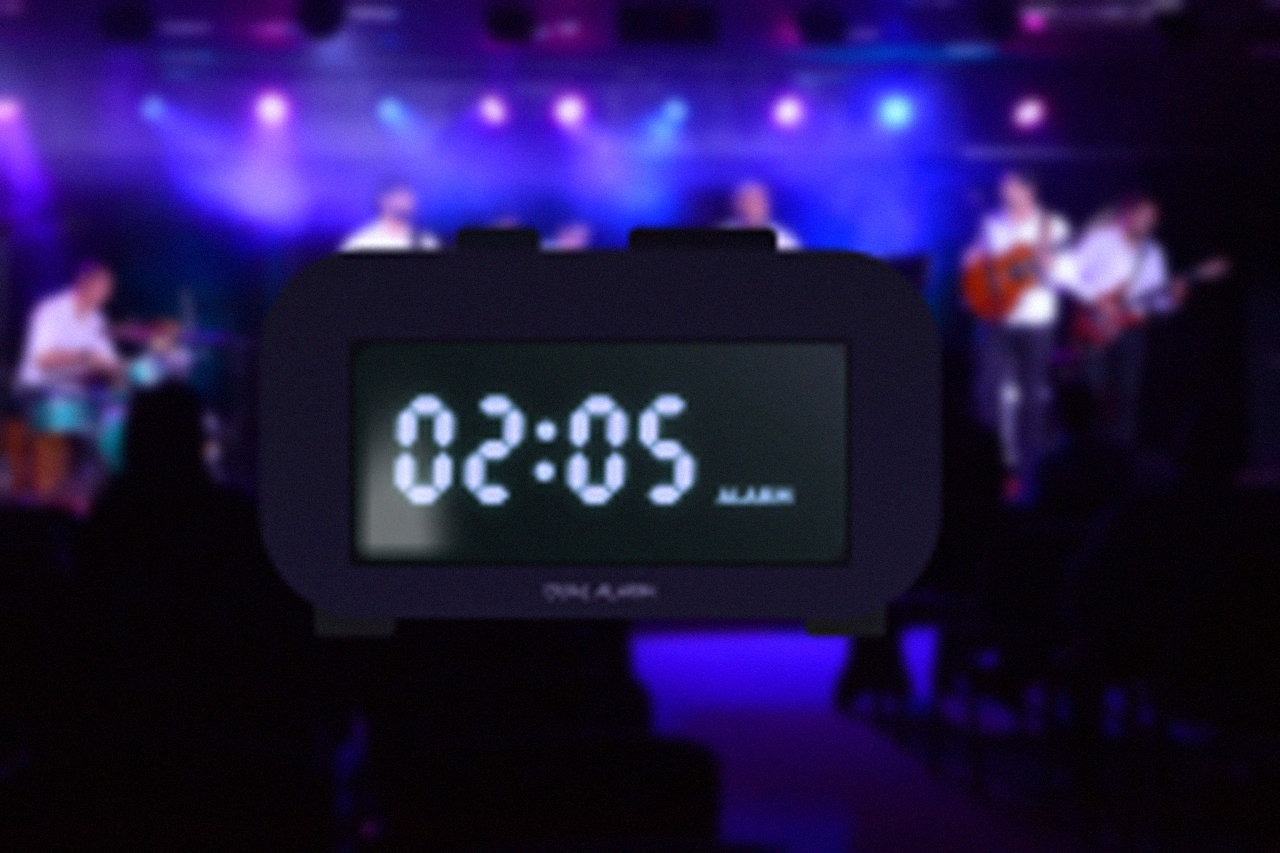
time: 2:05
